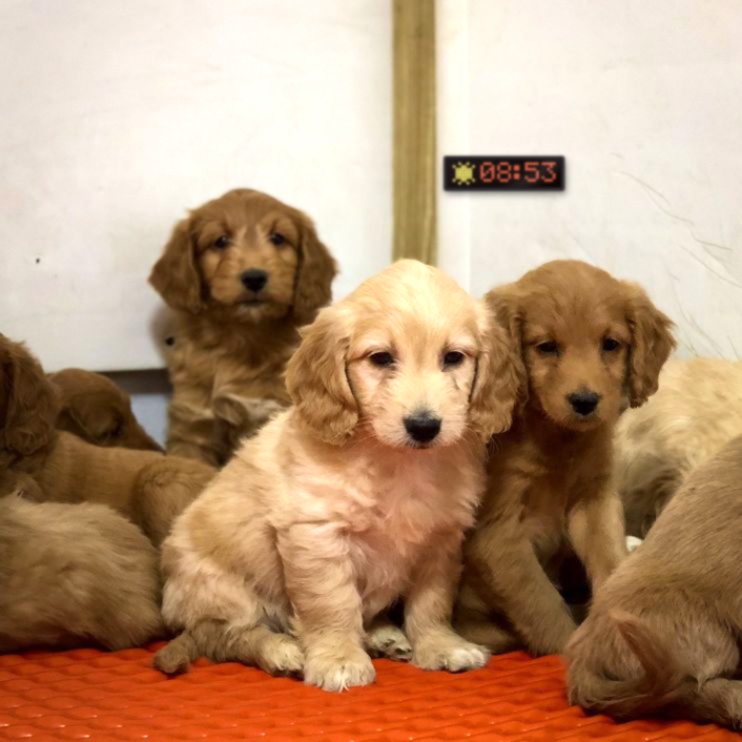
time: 8:53
